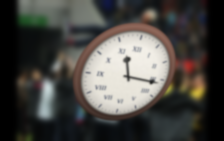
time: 11:16
